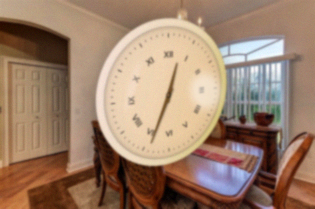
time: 12:34
